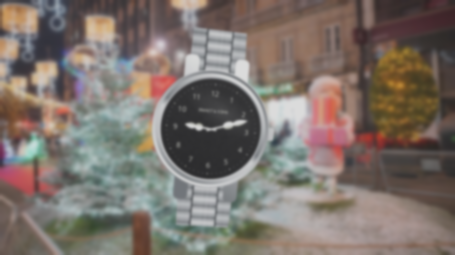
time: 9:12
